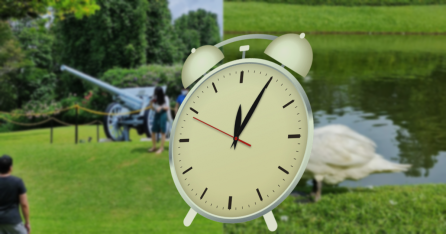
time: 12:04:49
